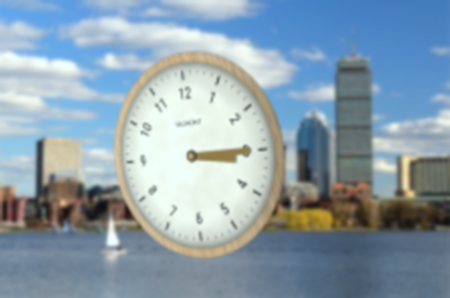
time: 3:15
